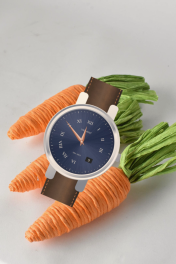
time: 11:50
